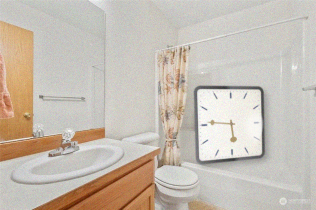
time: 5:46
